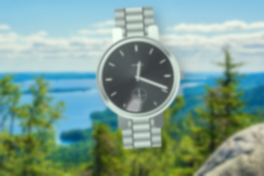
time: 12:19
